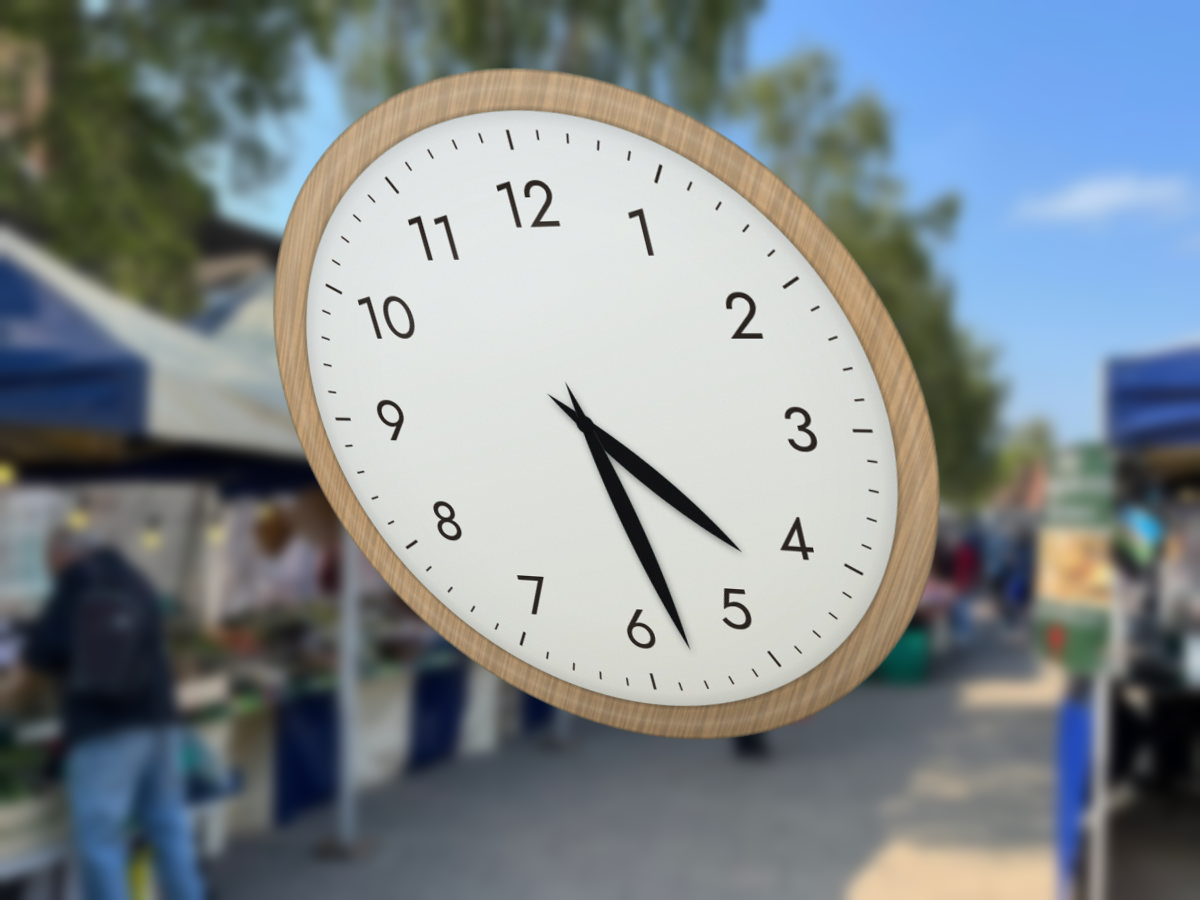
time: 4:28
